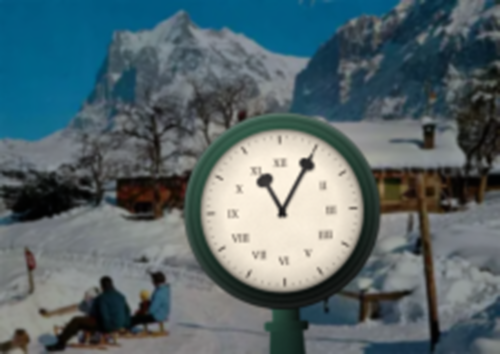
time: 11:05
